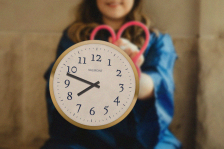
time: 7:48
